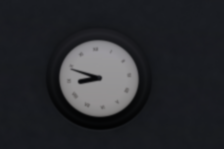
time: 8:49
